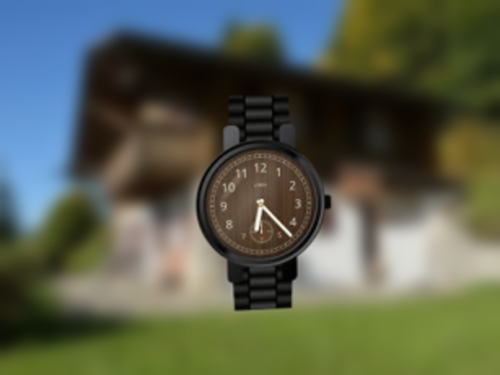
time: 6:23
